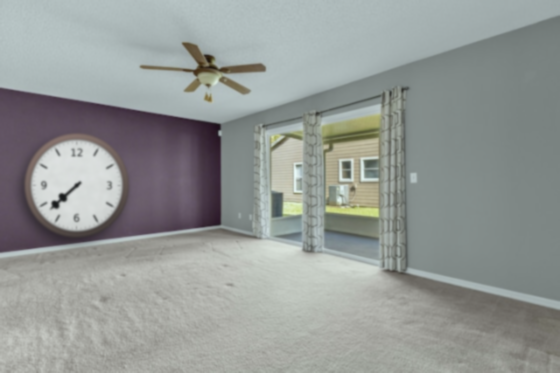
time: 7:38
